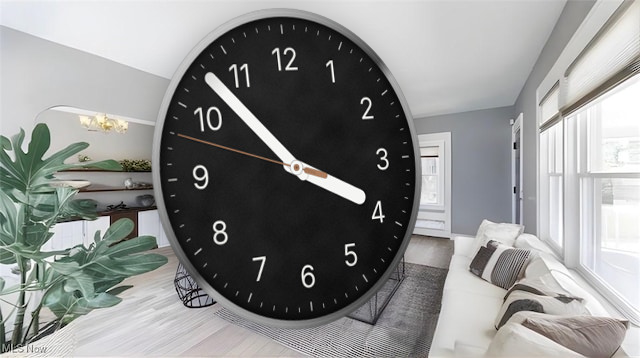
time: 3:52:48
